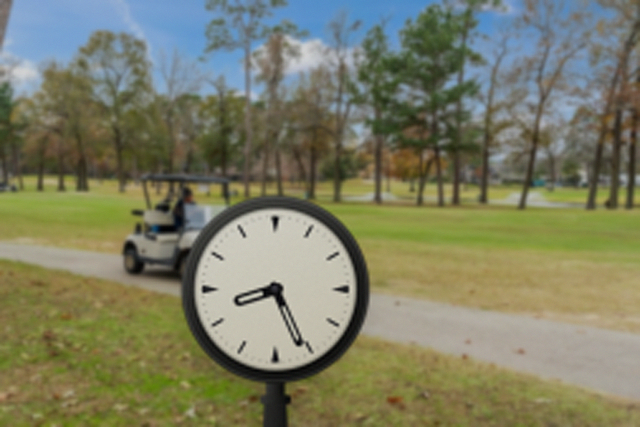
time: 8:26
